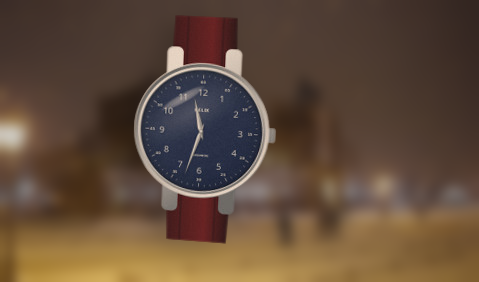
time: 11:33
